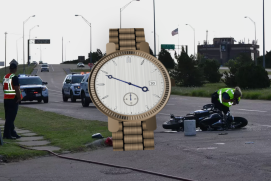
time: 3:49
